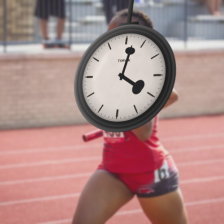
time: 4:02
